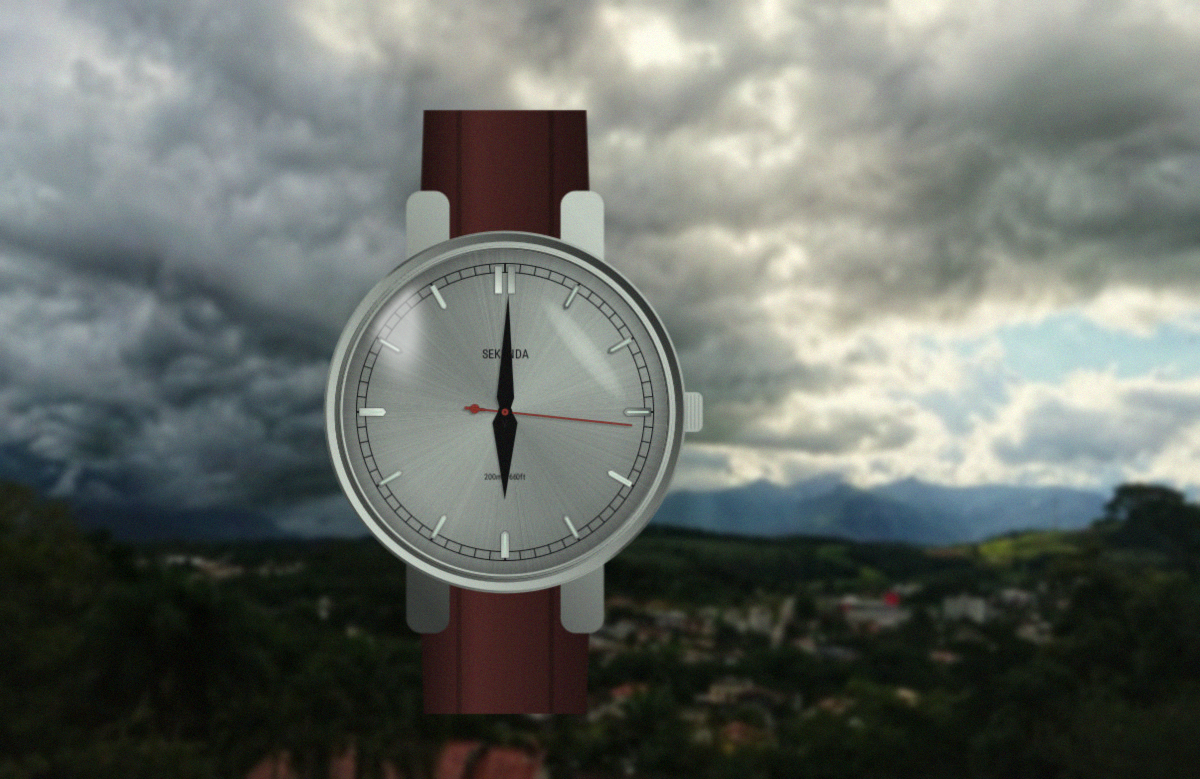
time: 6:00:16
